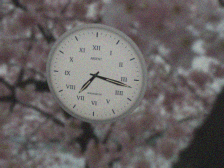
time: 7:17
